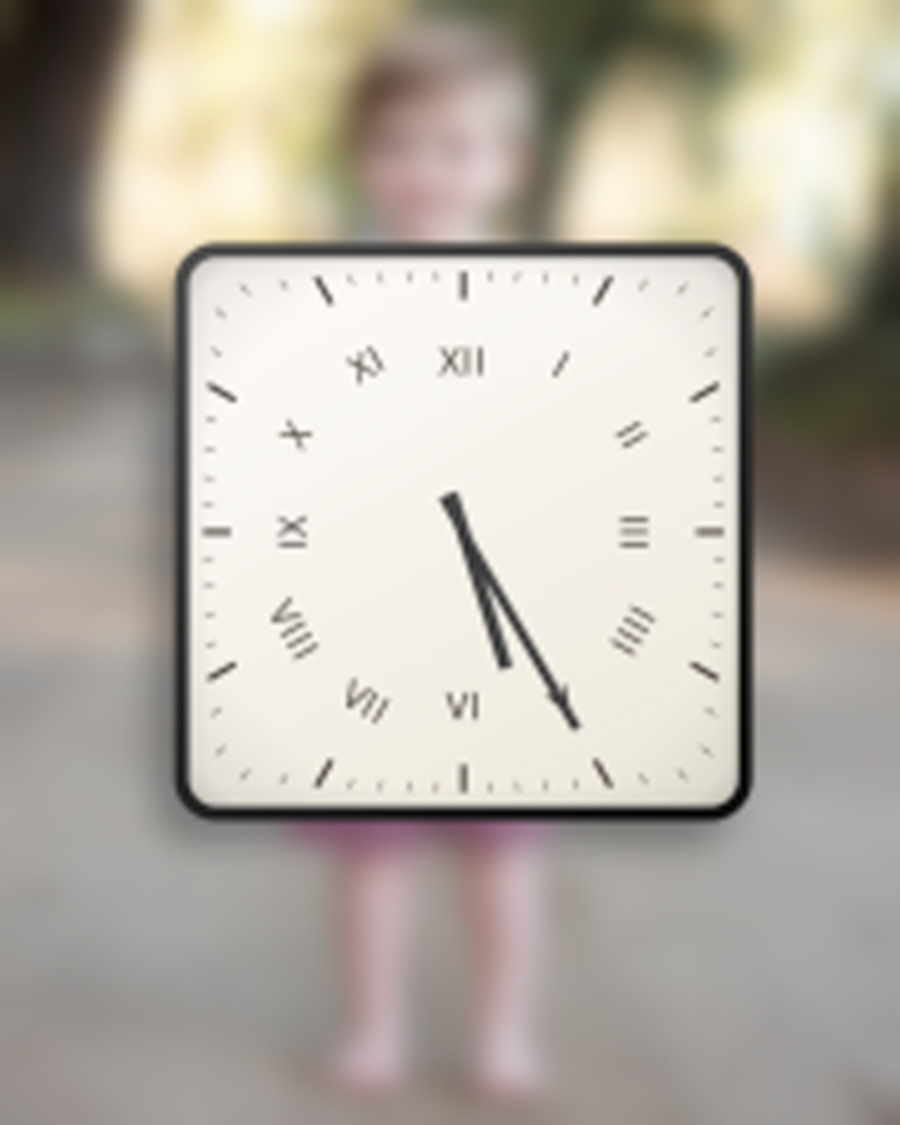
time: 5:25
